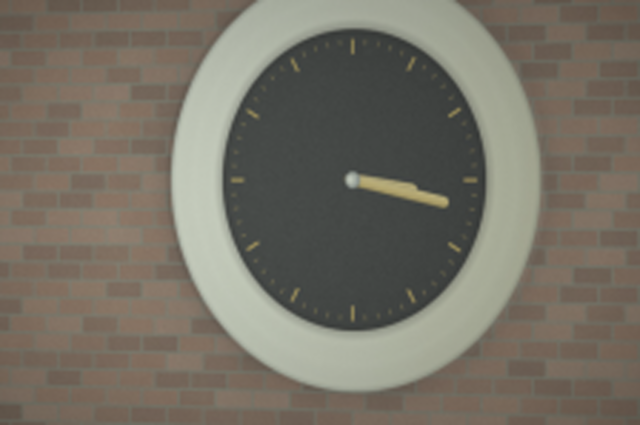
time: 3:17
